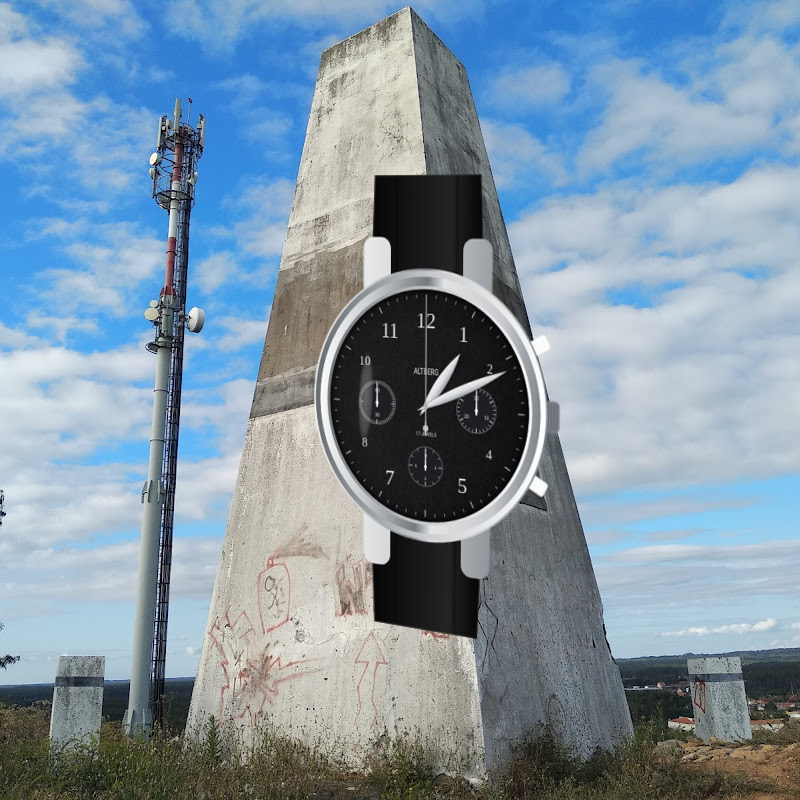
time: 1:11
